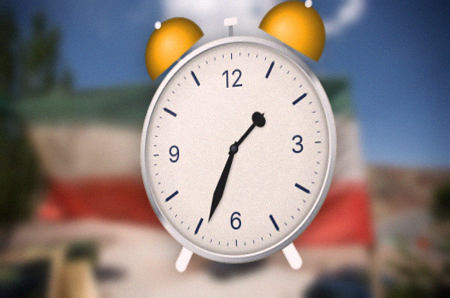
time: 1:34
